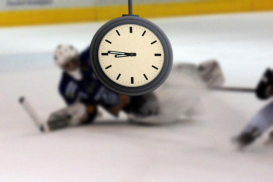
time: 8:46
